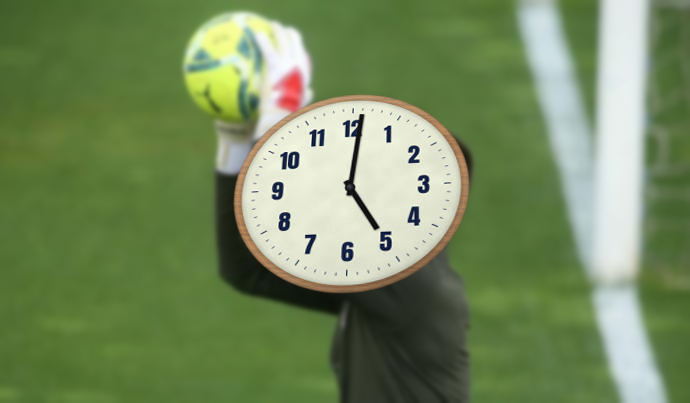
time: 5:01
